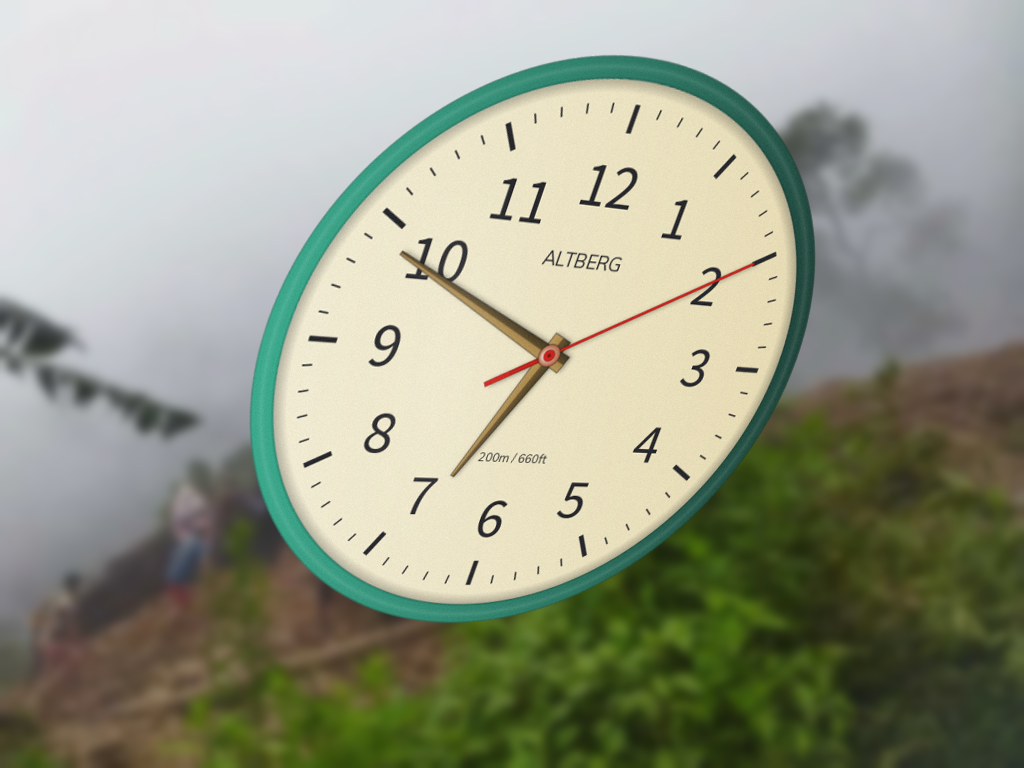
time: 6:49:10
